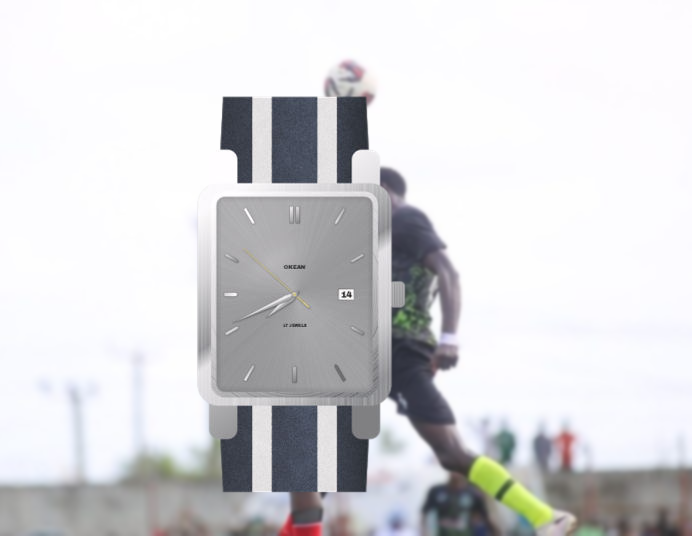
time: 7:40:52
